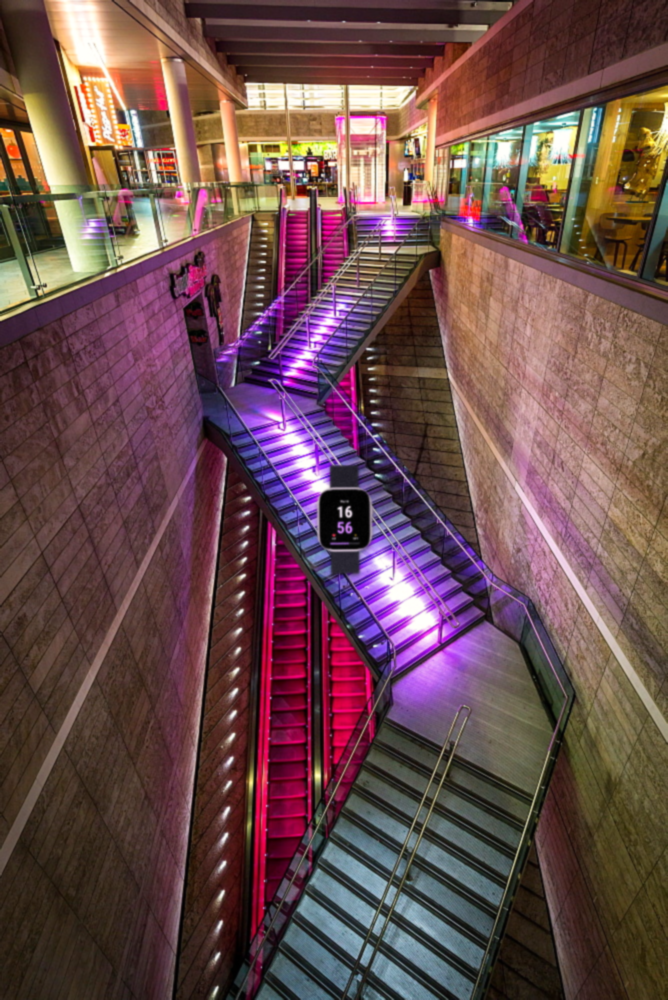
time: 16:56
